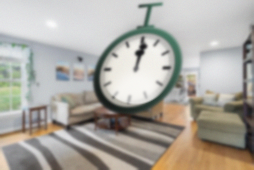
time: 12:01
